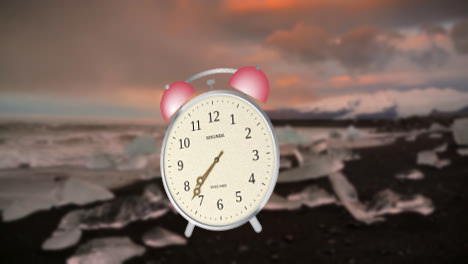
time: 7:37
